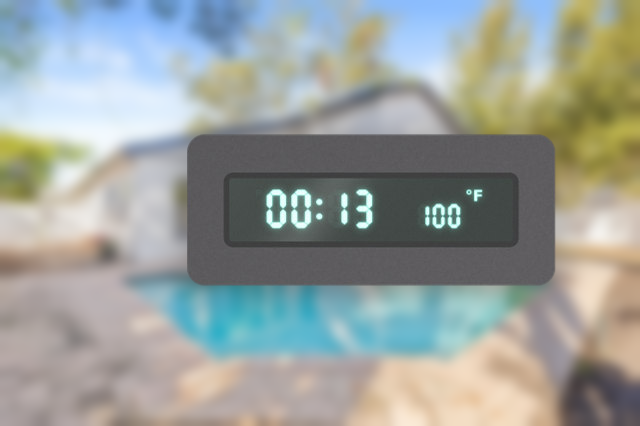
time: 0:13
